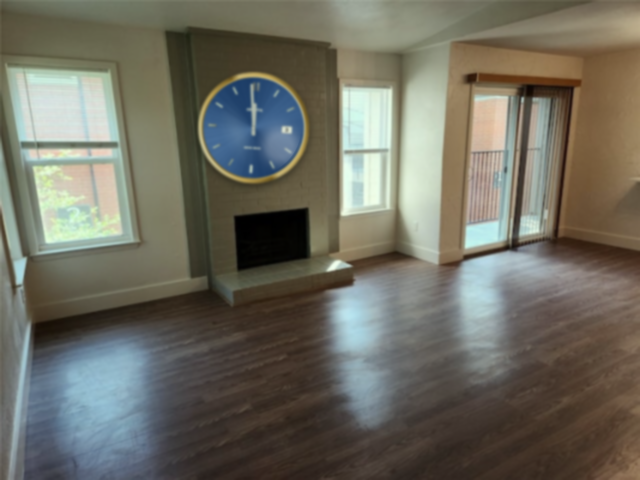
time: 11:59
